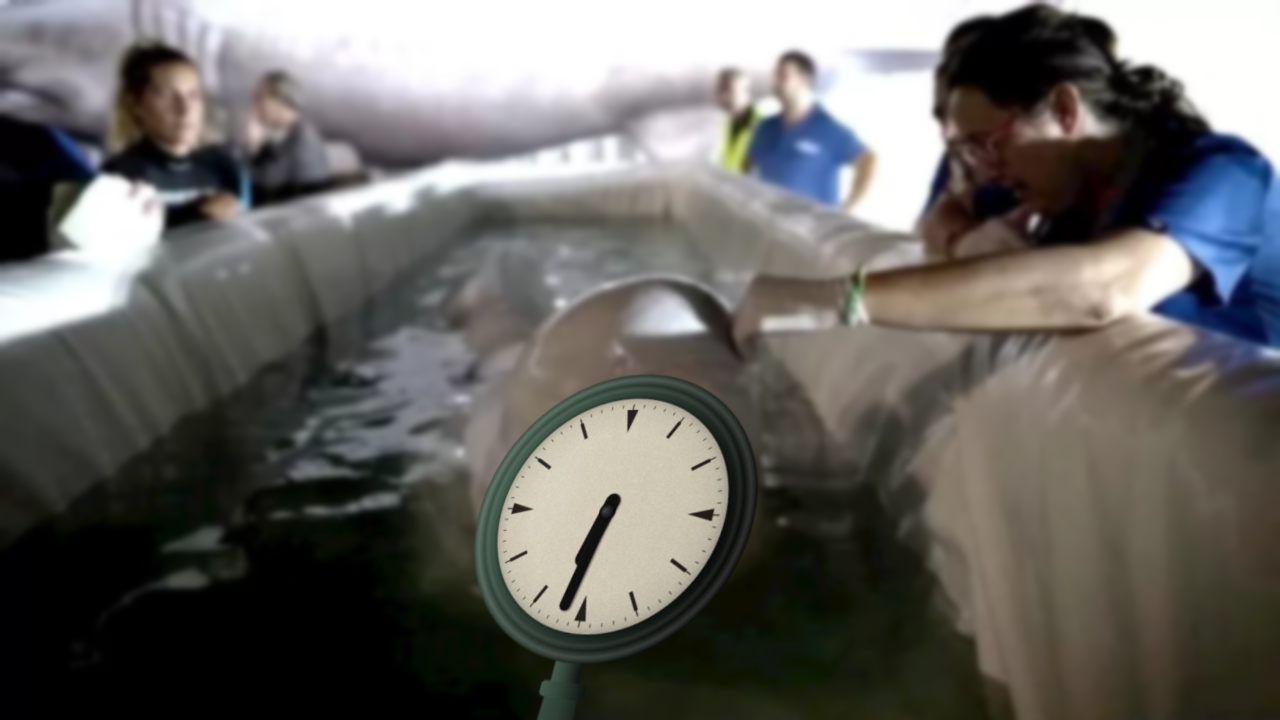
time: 6:32
